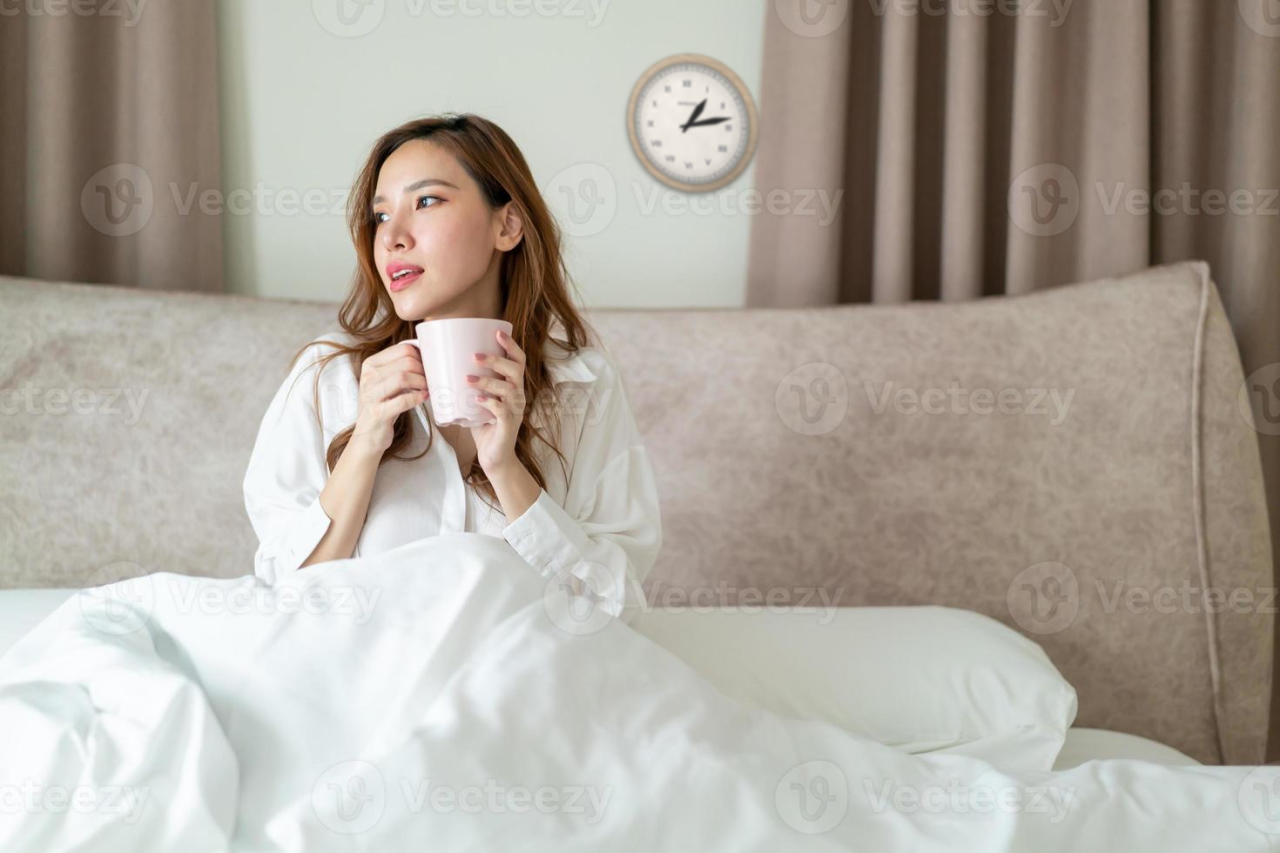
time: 1:13
